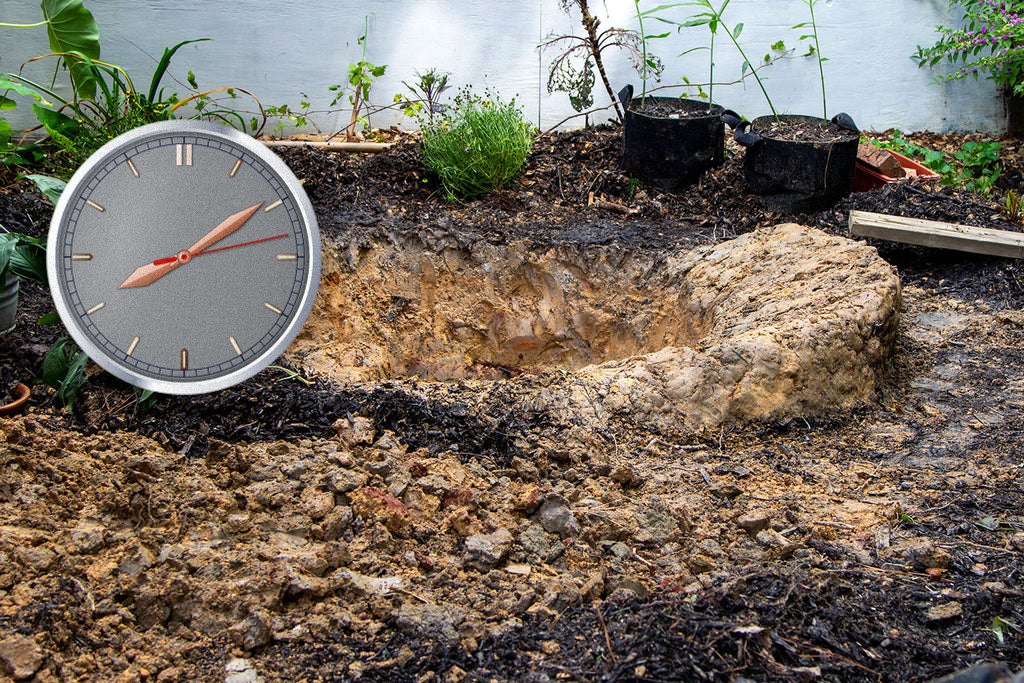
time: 8:09:13
